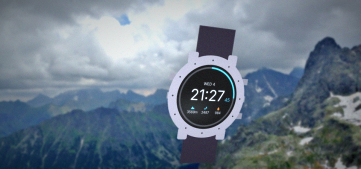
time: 21:27
